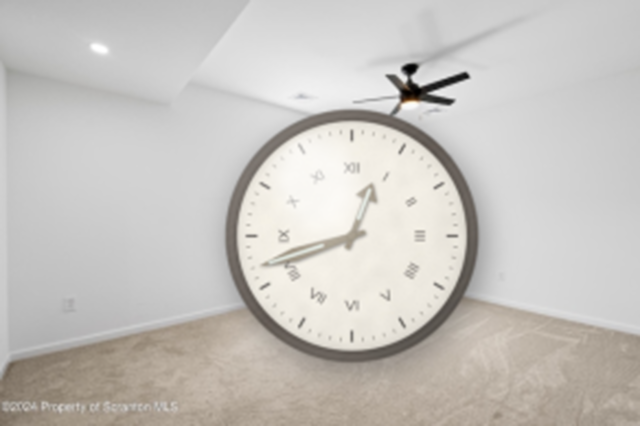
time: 12:42
